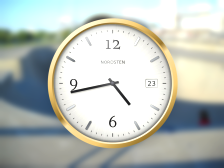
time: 4:43
